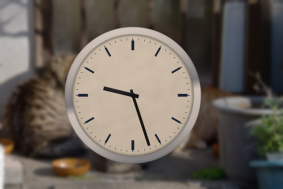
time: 9:27
